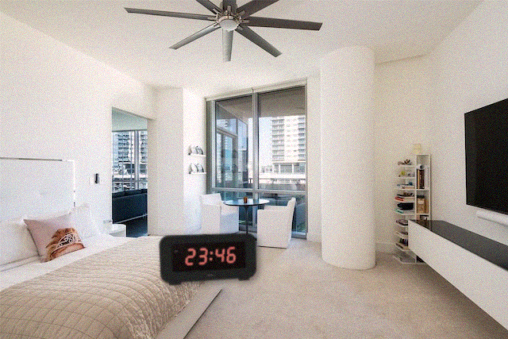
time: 23:46
